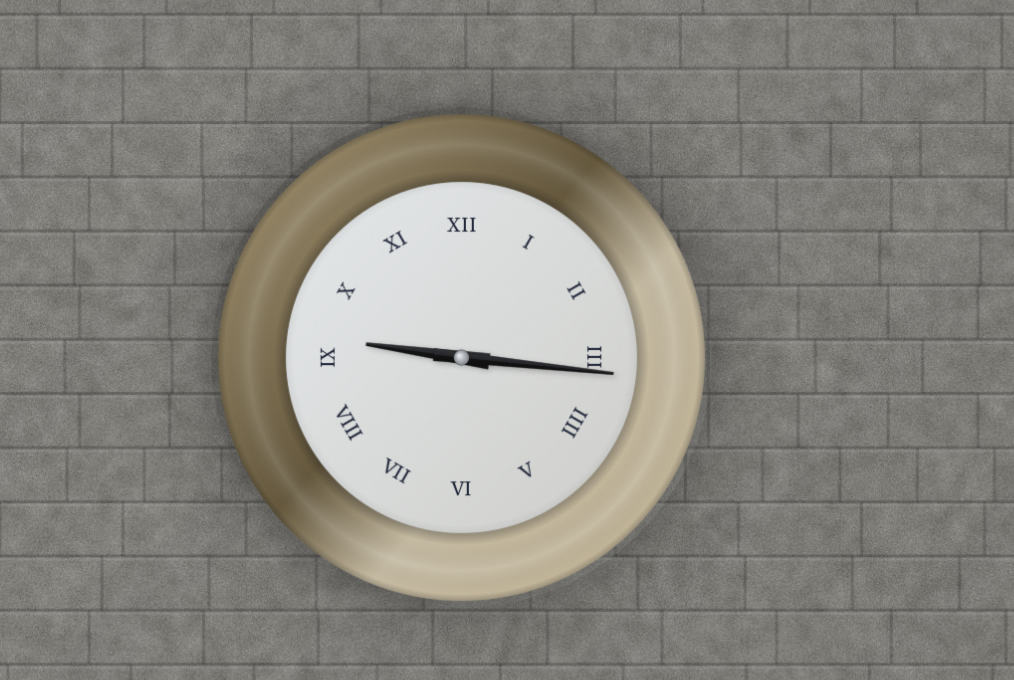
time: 9:16
